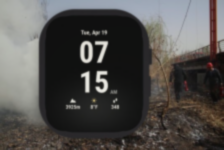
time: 7:15
